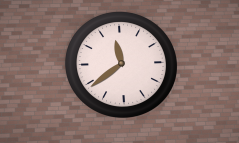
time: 11:39
